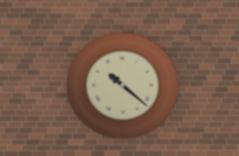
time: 10:22
